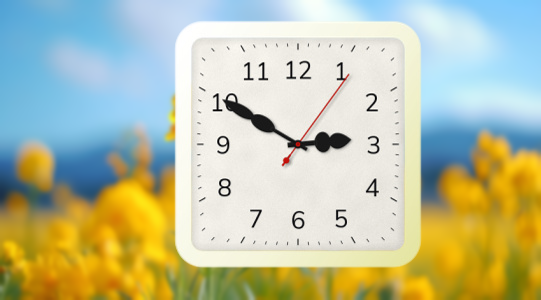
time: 2:50:06
